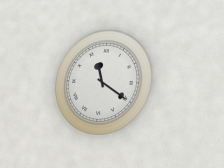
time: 11:20
